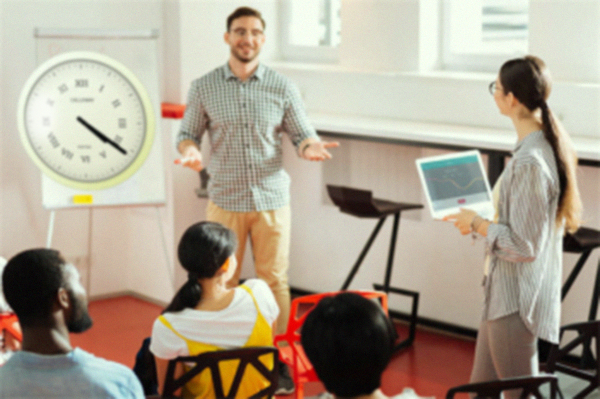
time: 4:21
